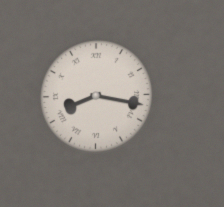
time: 8:17
